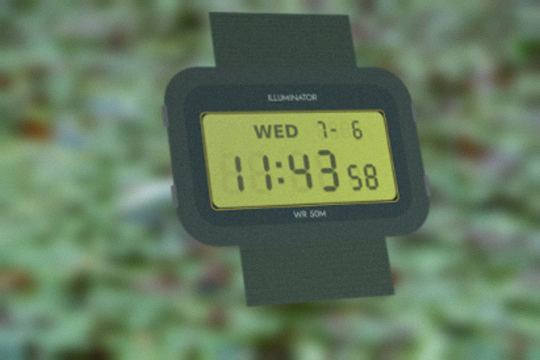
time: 11:43:58
